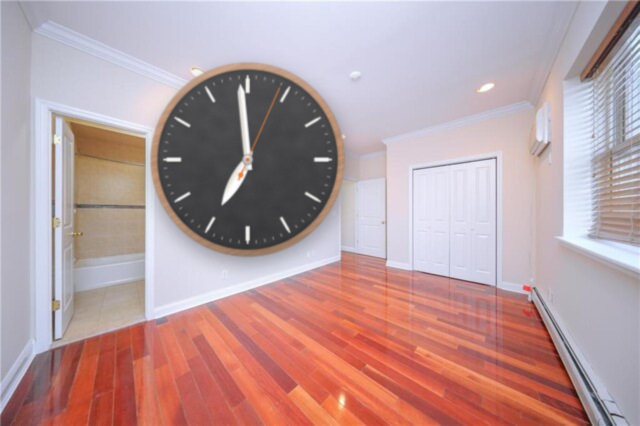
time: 6:59:04
